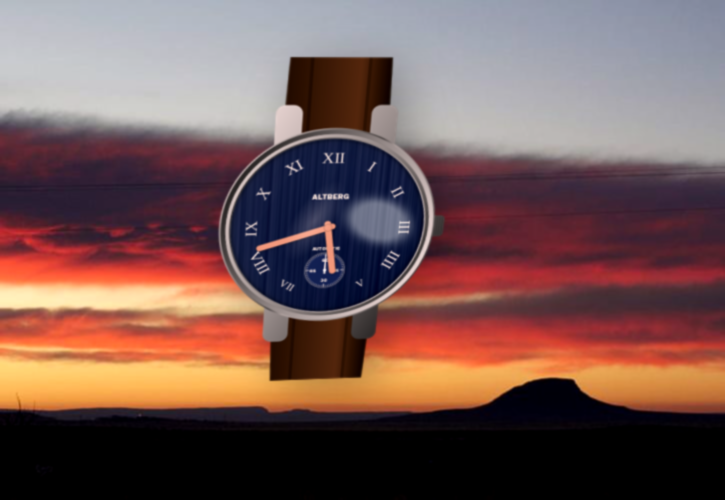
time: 5:42
